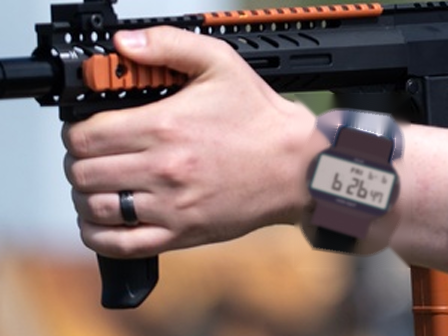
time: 6:26
